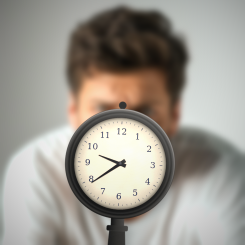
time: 9:39
